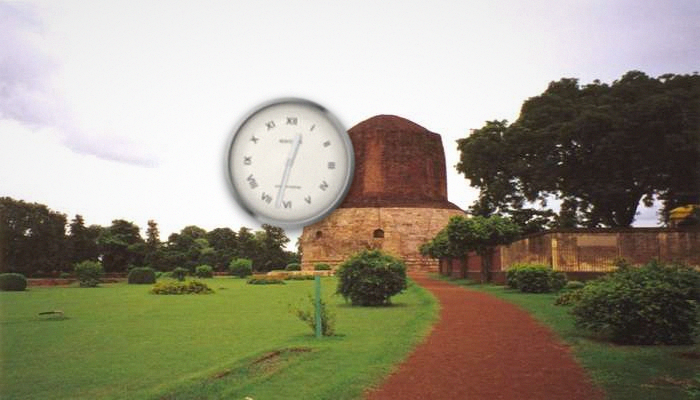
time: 12:32
